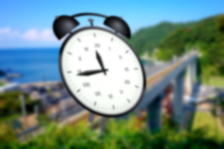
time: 11:44
